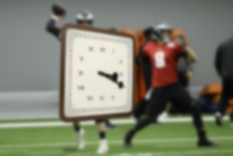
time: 3:19
